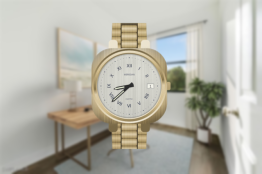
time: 8:38
